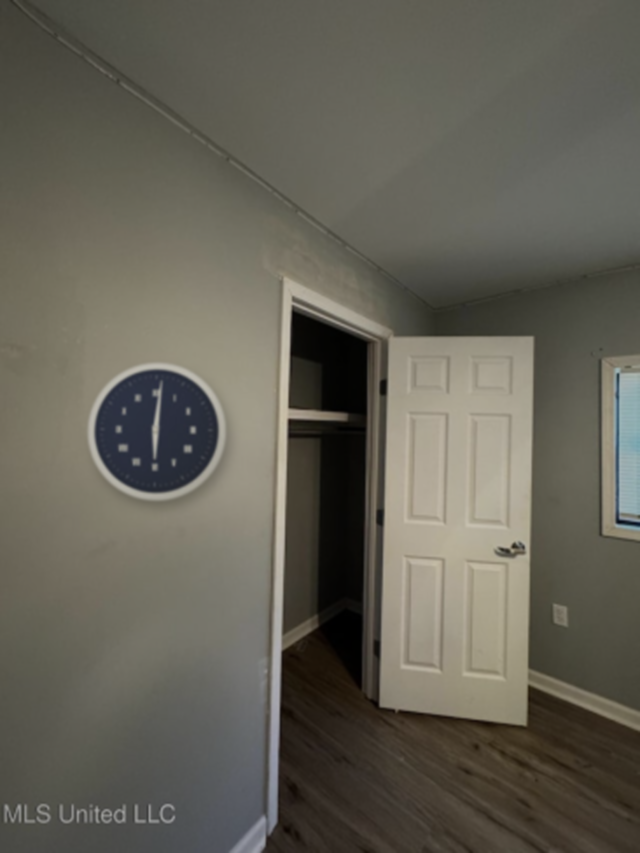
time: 6:01
